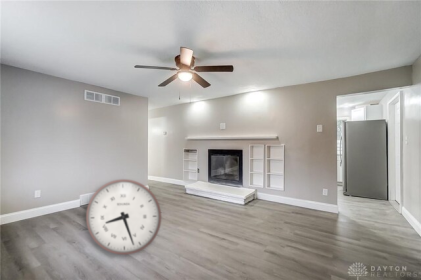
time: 8:27
